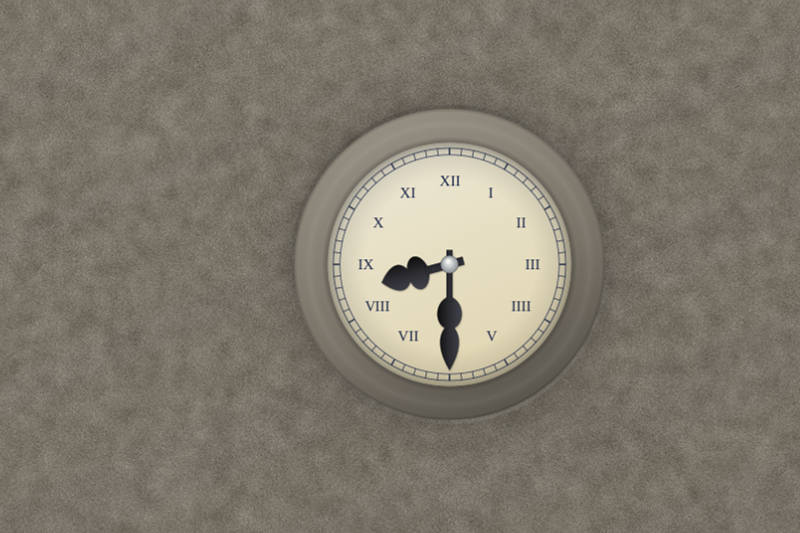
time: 8:30
